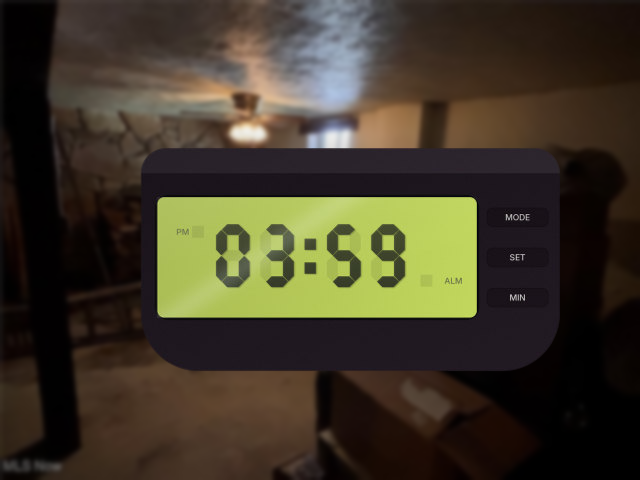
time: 3:59
